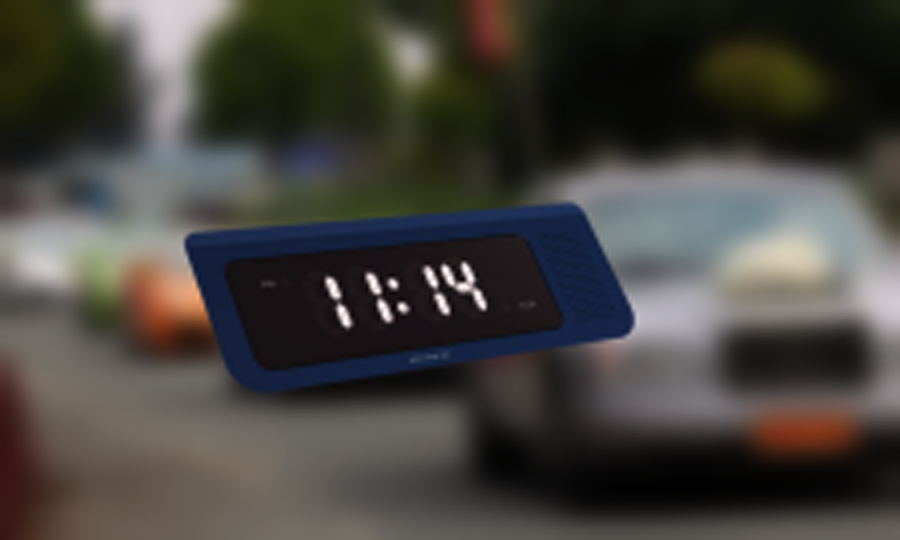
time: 11:14
